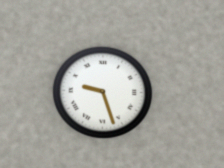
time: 9:27
